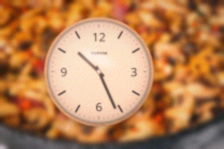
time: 10:26
